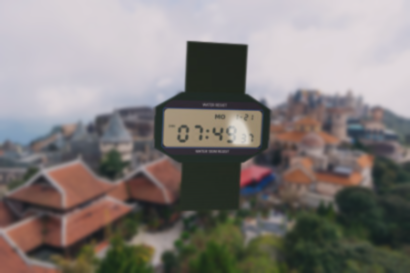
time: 7:49
